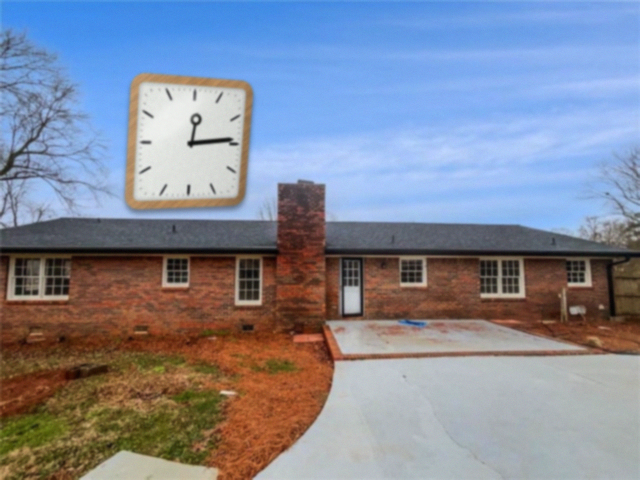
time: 12:14
